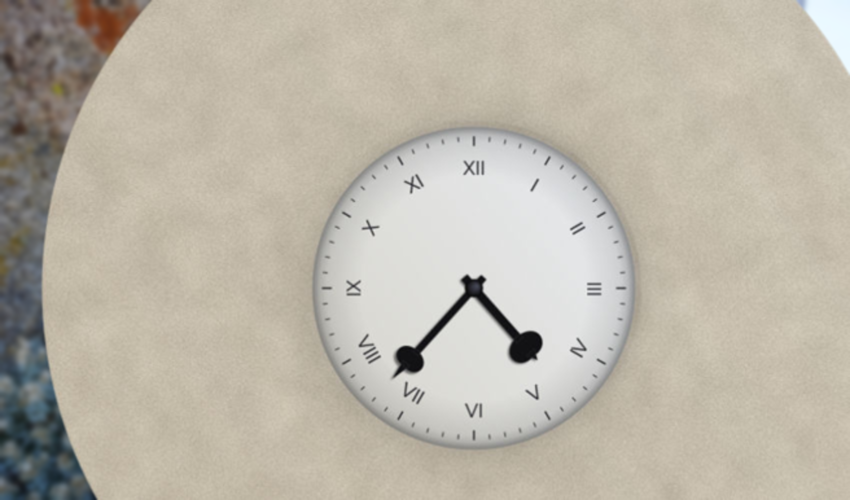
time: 4:37
